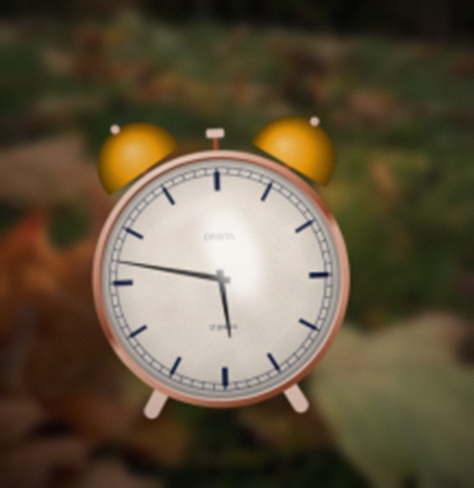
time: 5:47
